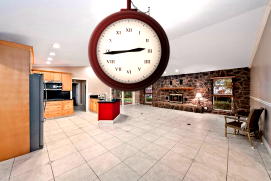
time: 2:44
